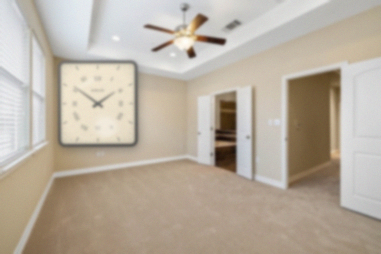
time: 1:51
